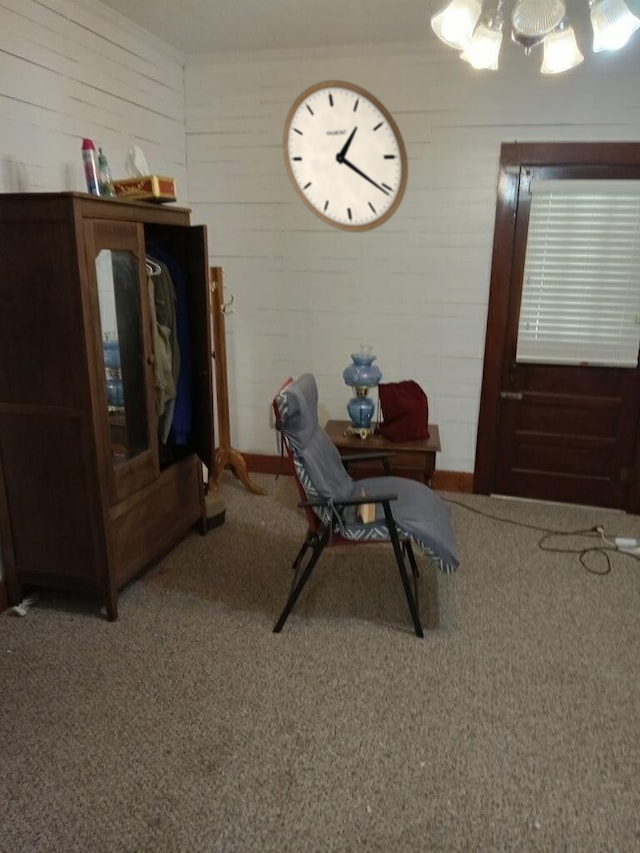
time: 1:21
